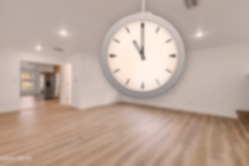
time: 11:00
